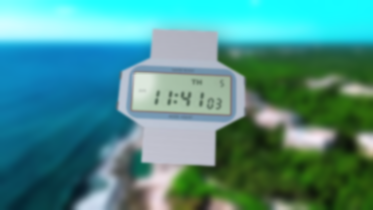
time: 11:41:03
